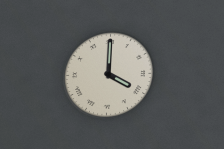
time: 4:00
